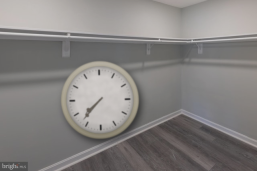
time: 7:37
